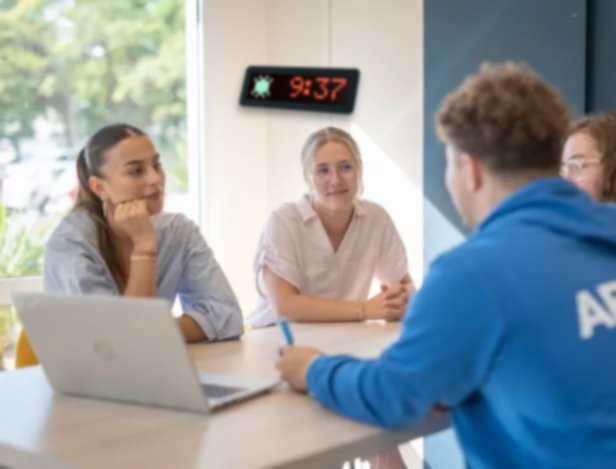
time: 9:37
